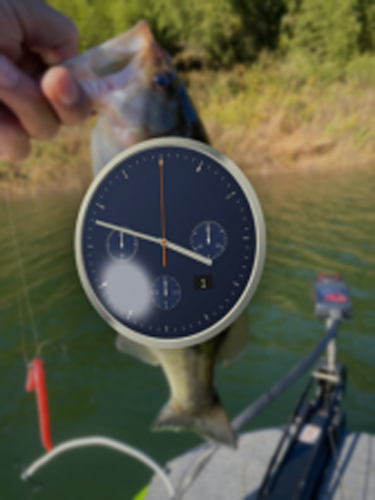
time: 3:48
